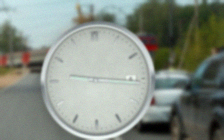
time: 9:16
